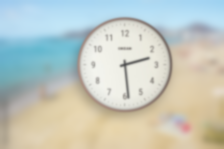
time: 2:29
